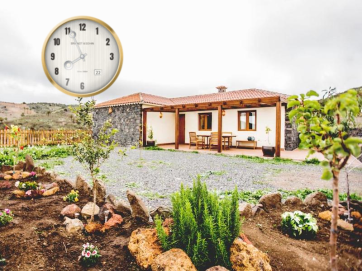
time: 7:56
